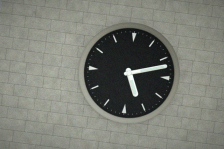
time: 5:12
